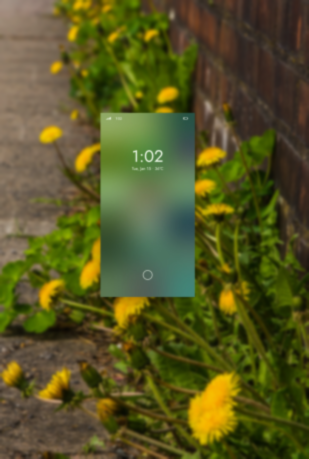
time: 1:02
